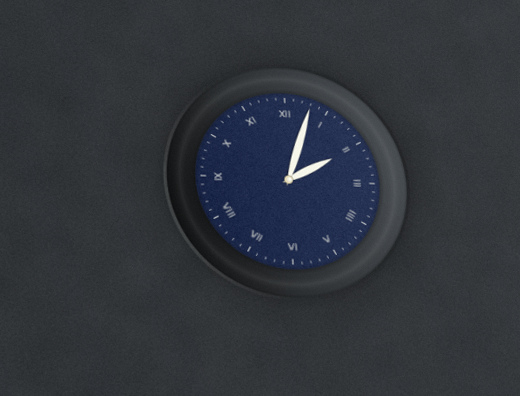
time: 2:03
